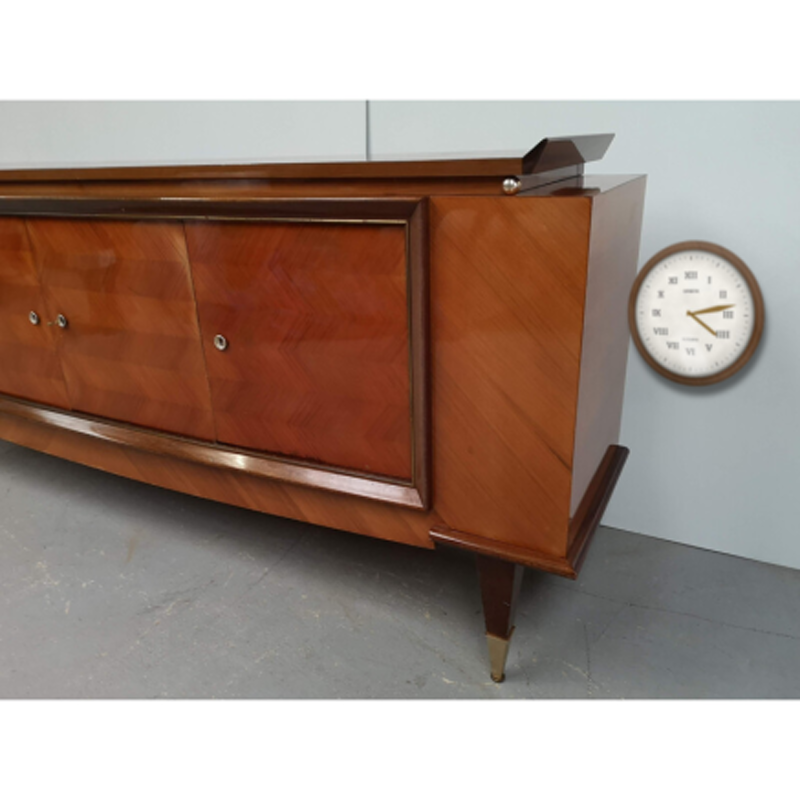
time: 4:13
